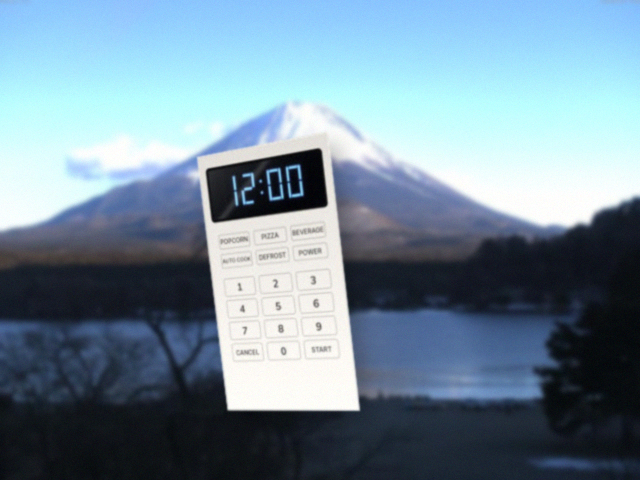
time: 12:00
